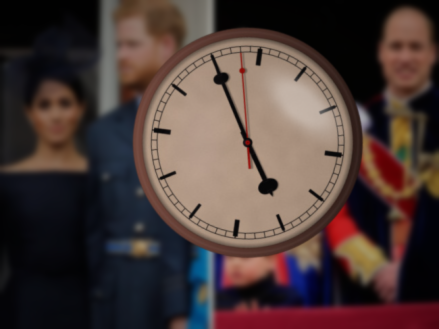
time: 4:54:58
